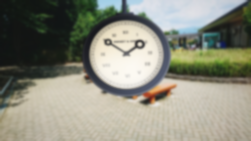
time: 1:51
